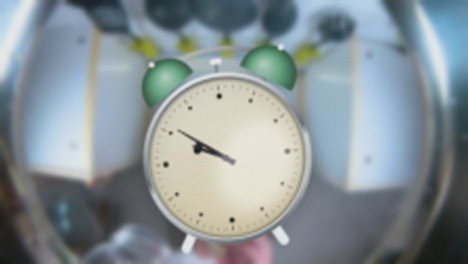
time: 9:51
